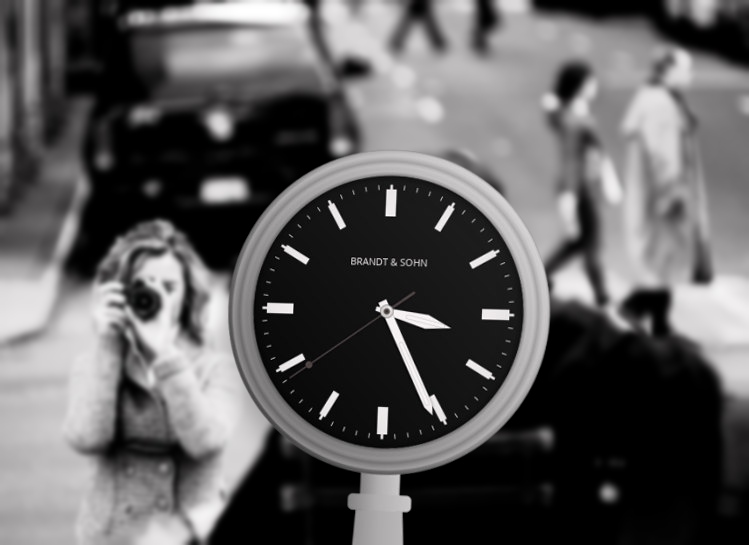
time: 3:25:39
